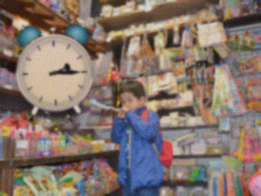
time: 2:15
